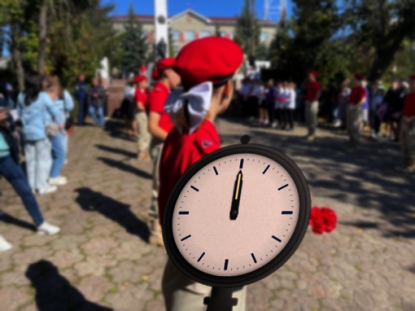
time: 12:00
